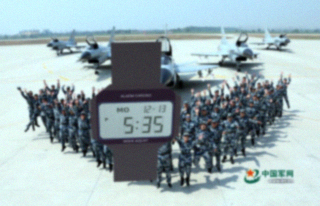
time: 5:35
